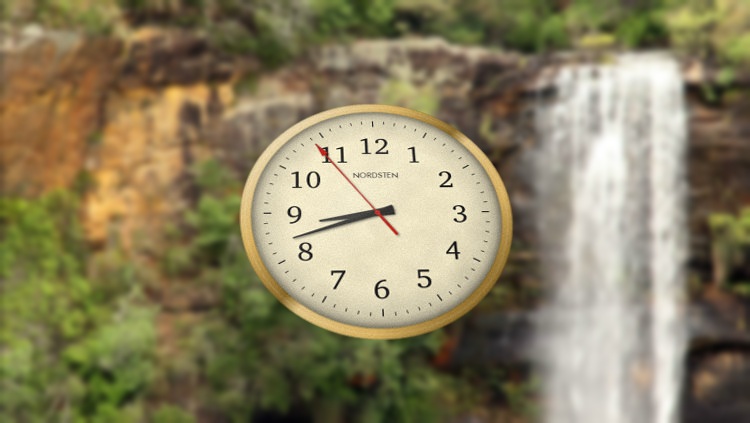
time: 8:41:54
